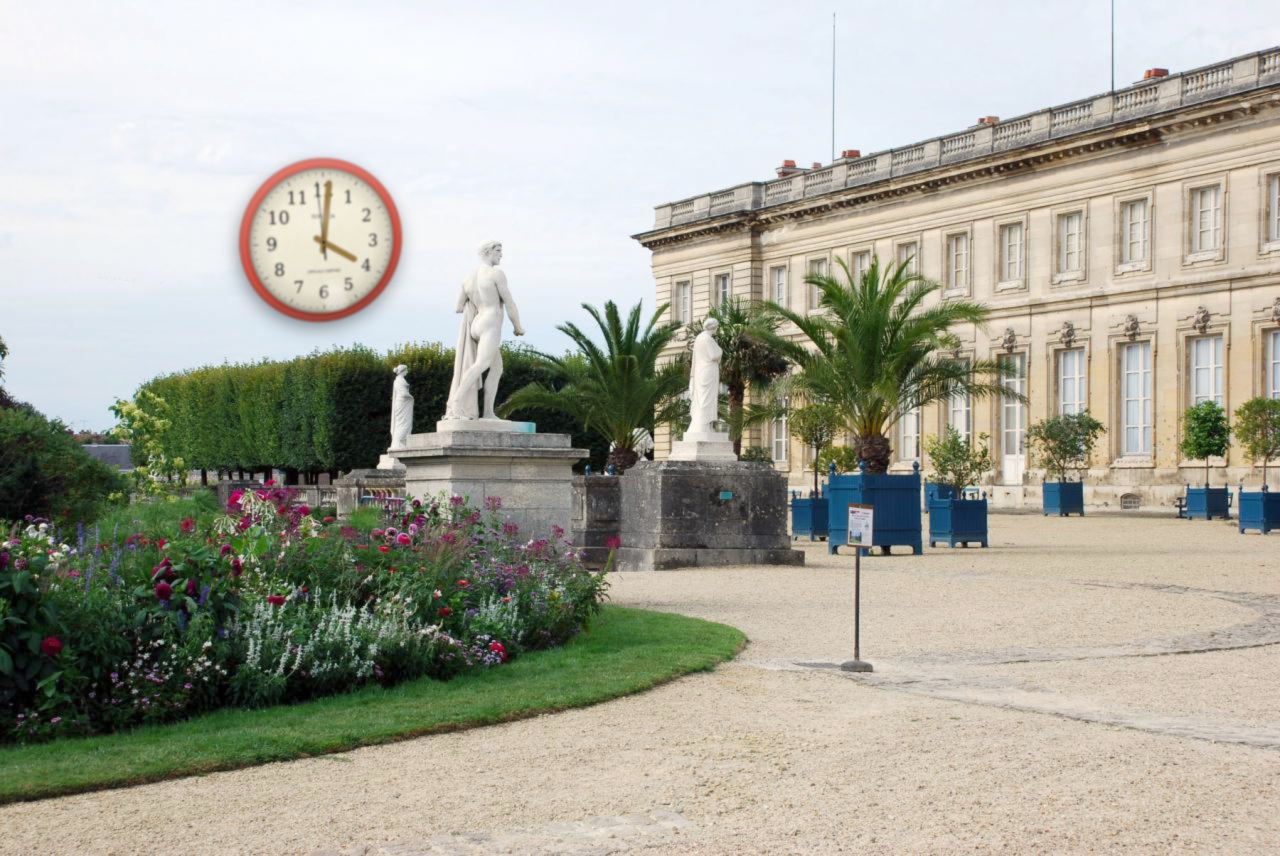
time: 4:00:59
